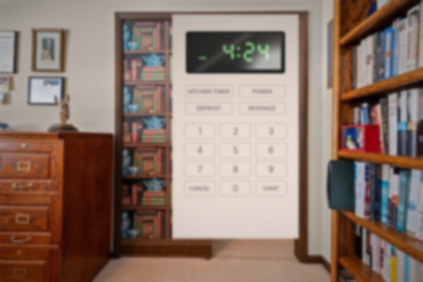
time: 4:24
